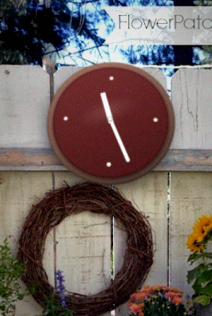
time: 11:26
